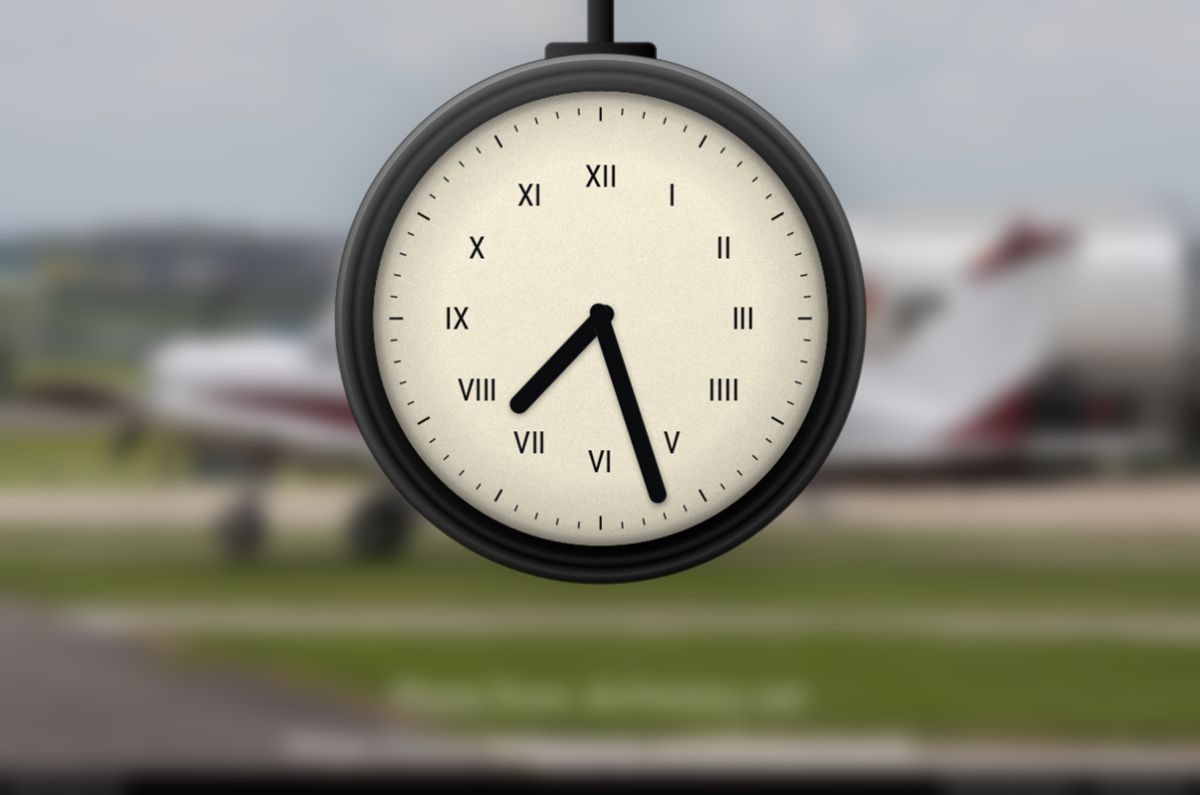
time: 7:27
